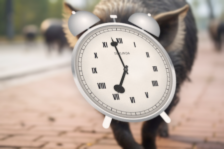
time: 6:58
